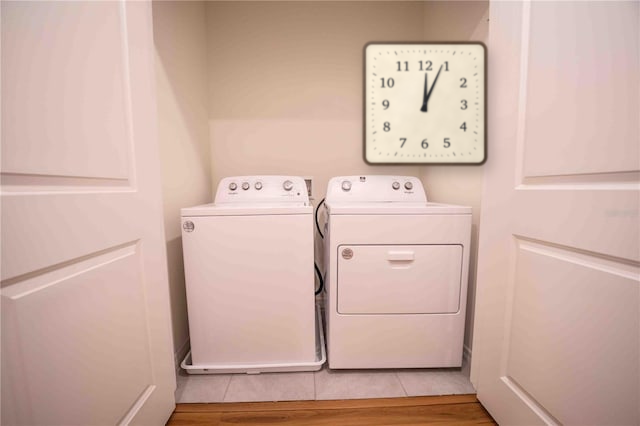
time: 12:04
